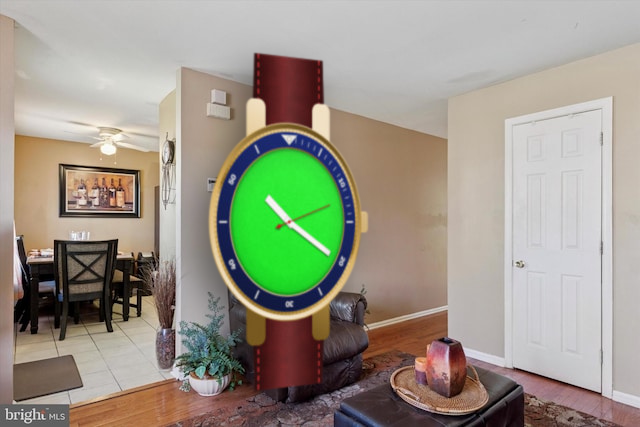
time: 10:20:12
